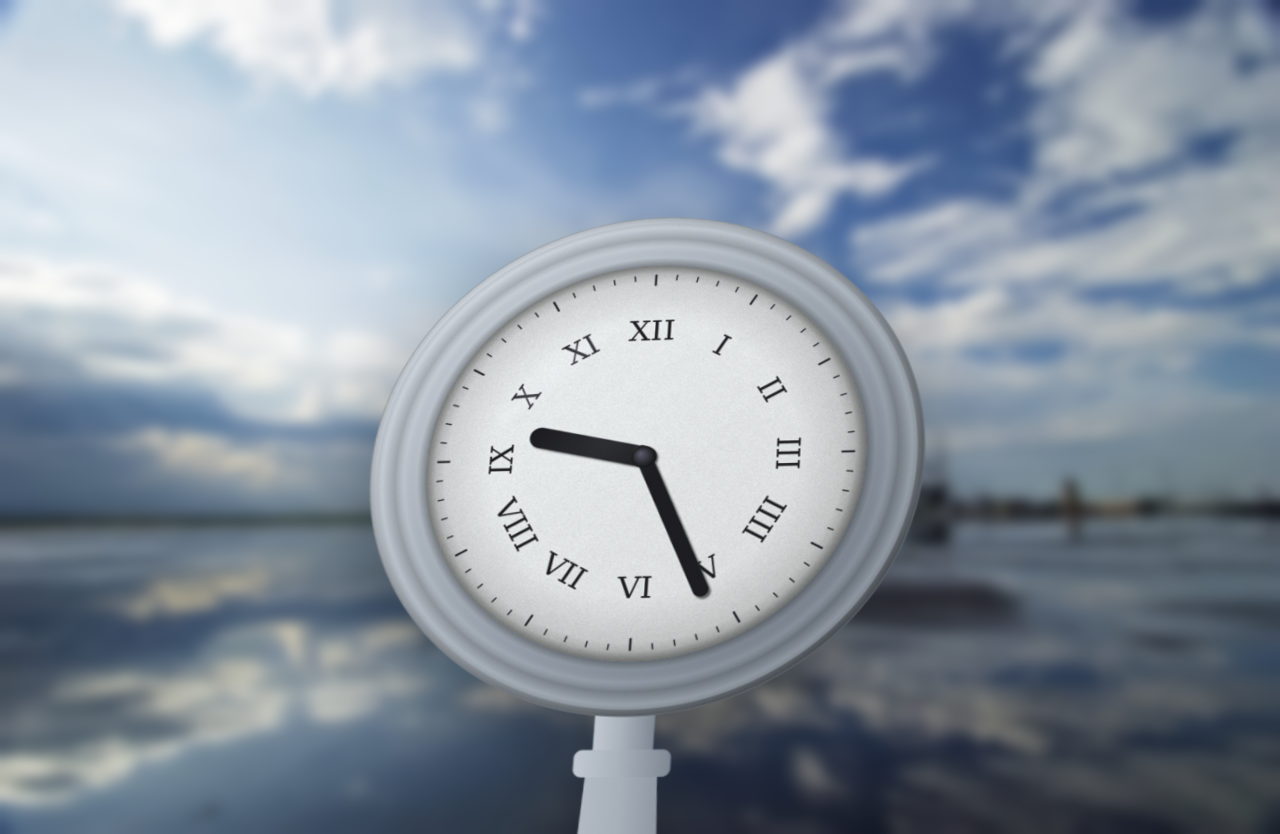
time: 9:26
